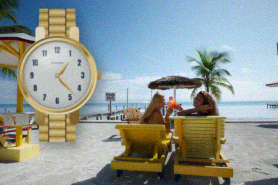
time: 1:23
